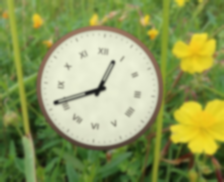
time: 12:41
